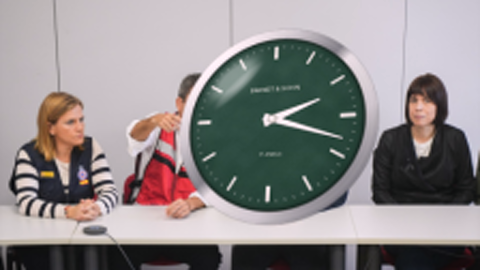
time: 2:18
